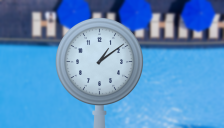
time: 1:09
